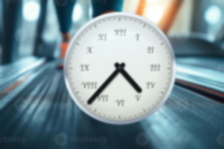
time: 4:37
